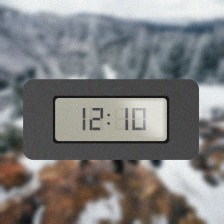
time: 12:10
